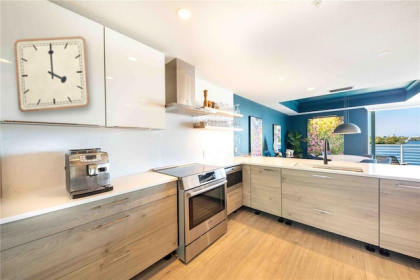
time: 4:00
